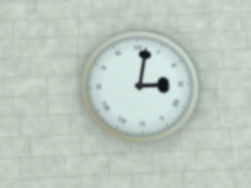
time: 3:02
